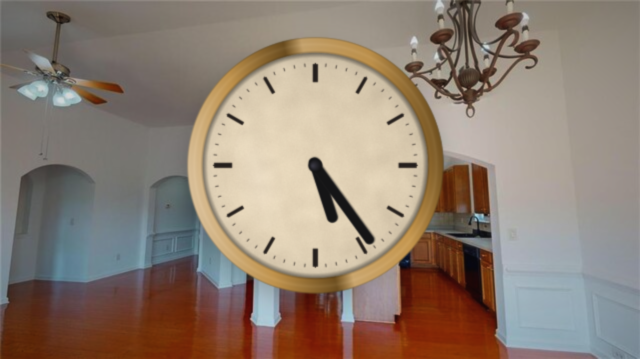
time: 5:24
